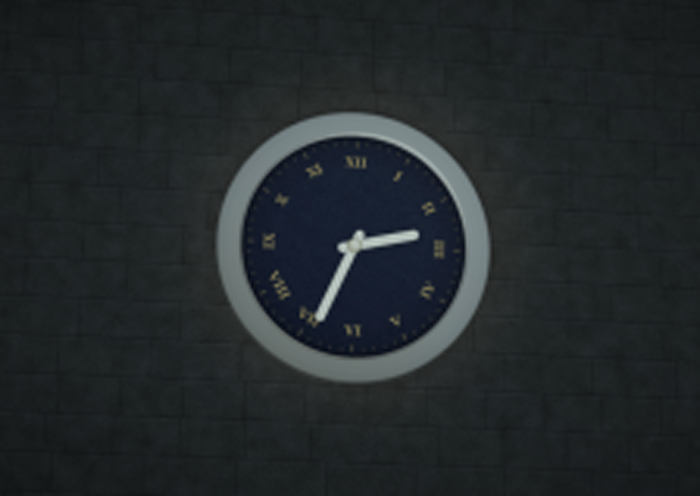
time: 2:34
